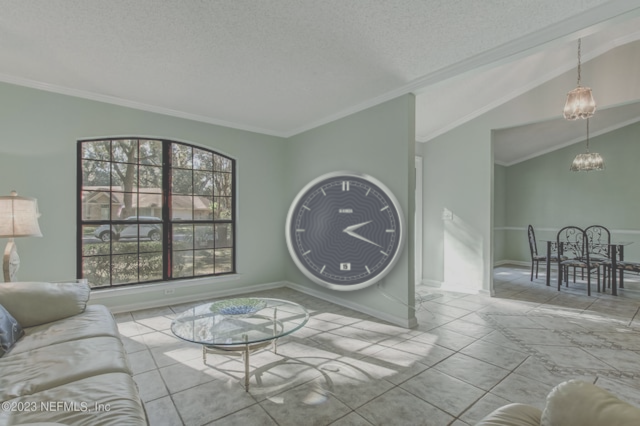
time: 2:19
